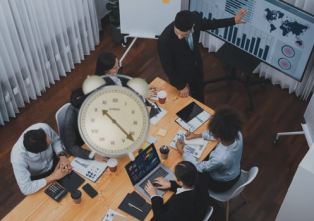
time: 10:22
